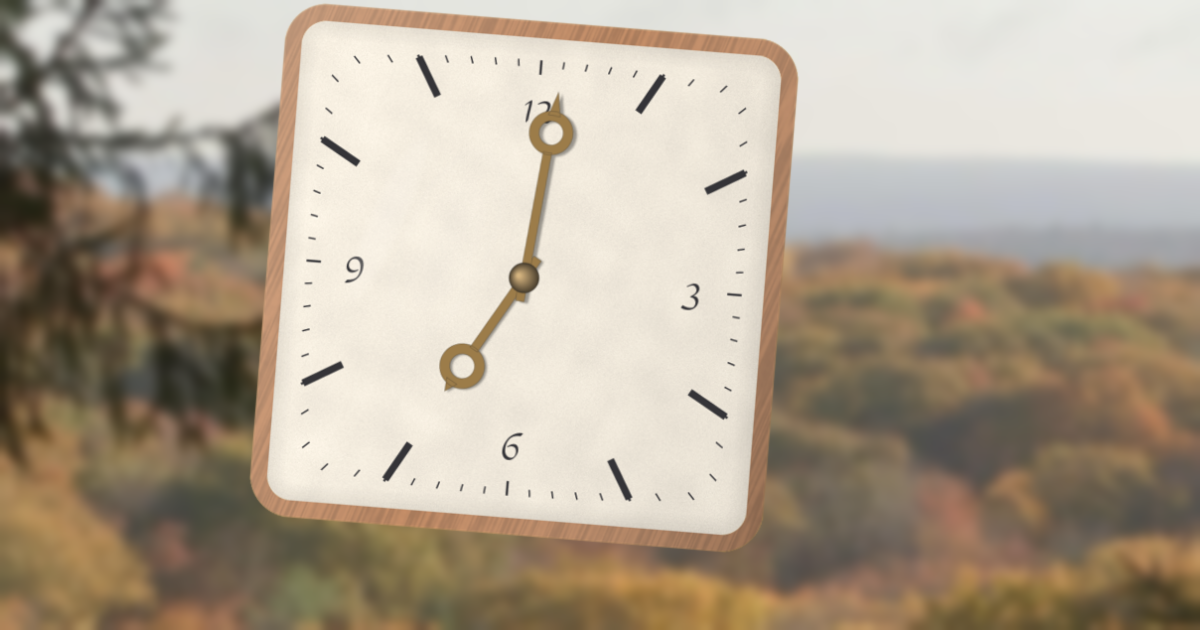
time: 7:01
